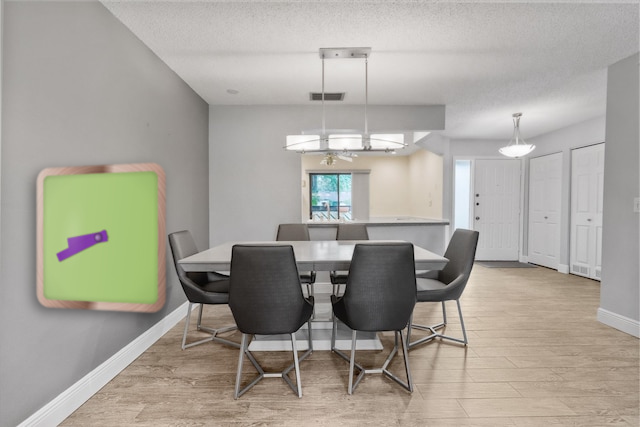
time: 8:41
